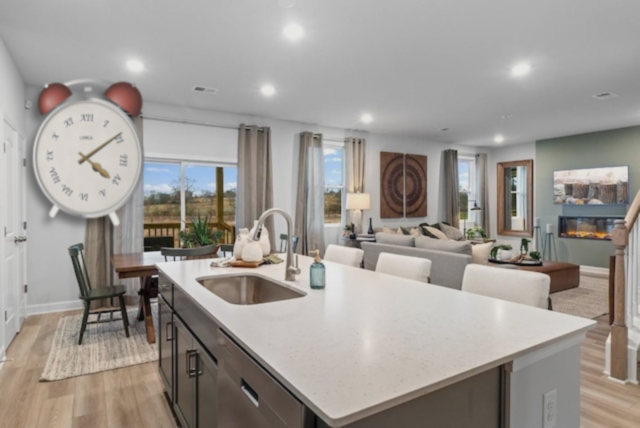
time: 4:09
